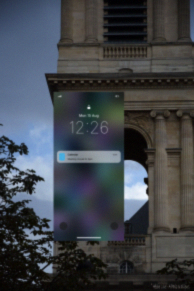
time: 12:26
